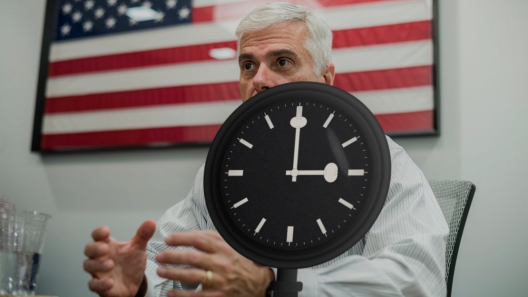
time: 3:00
